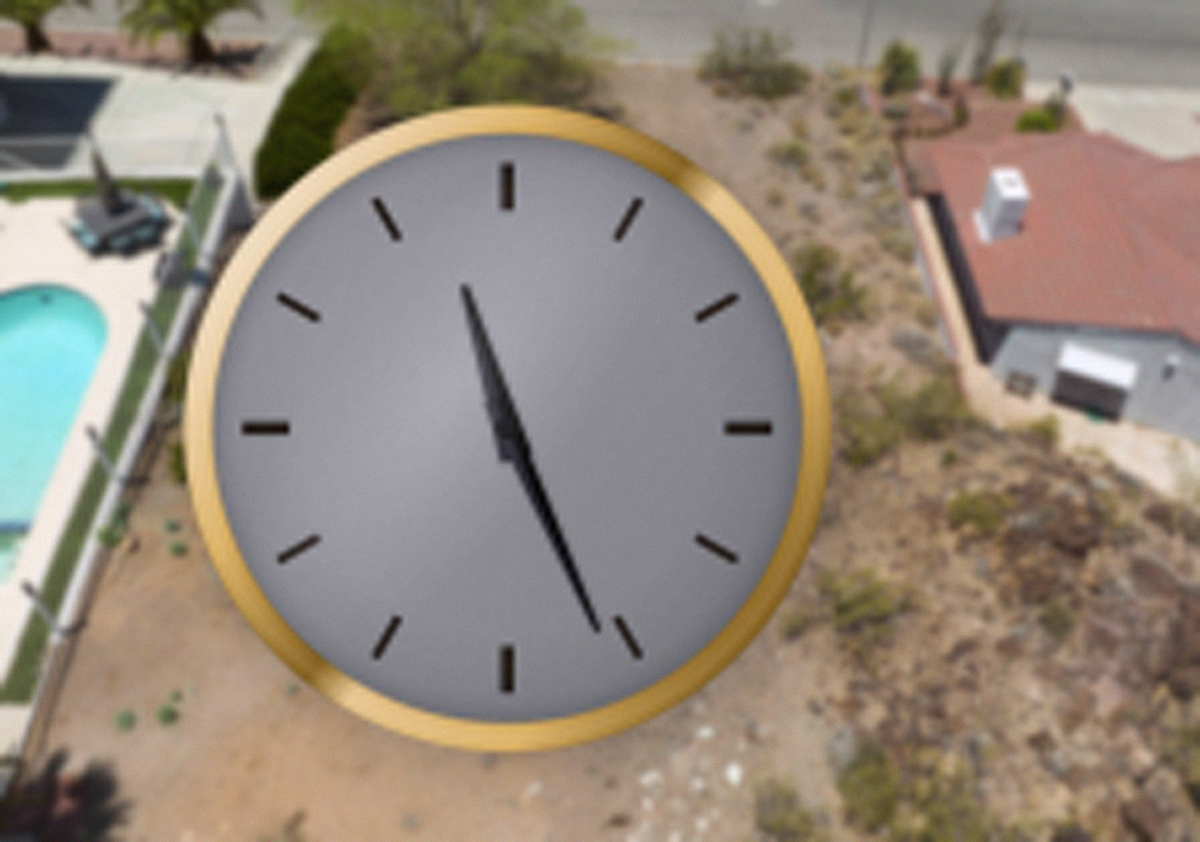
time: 11:26
